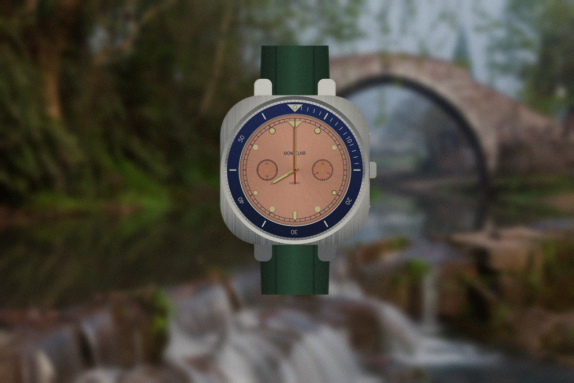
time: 8:00
